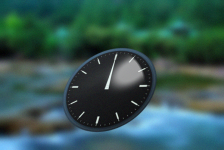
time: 12:00
